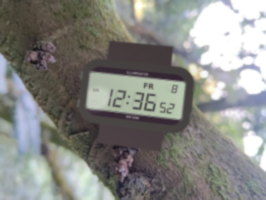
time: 12:36:52
